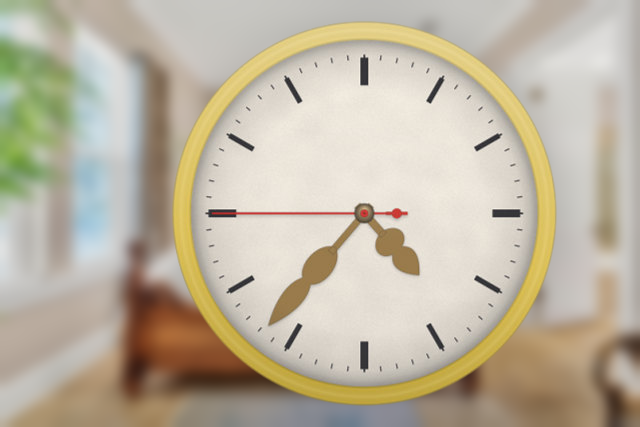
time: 4:36:45
